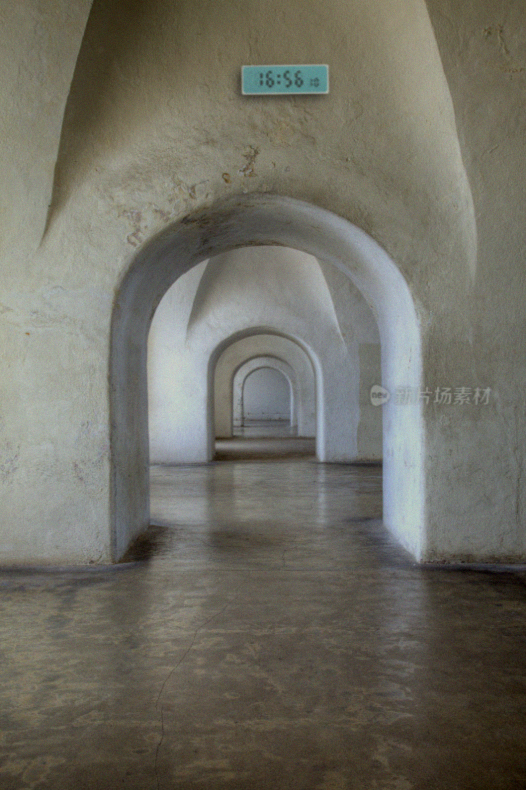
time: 16:56
